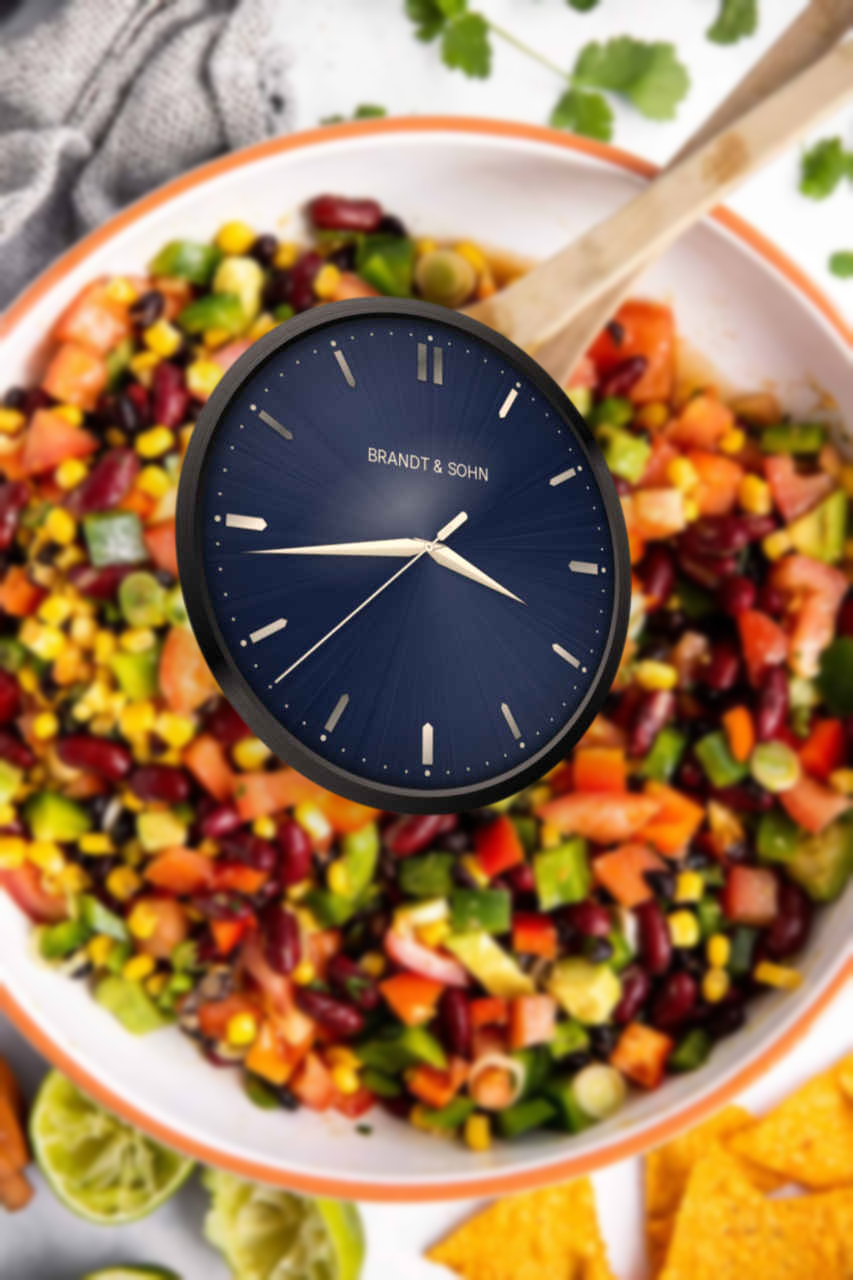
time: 3:43:38
